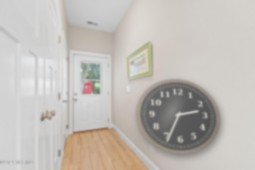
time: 2:34
